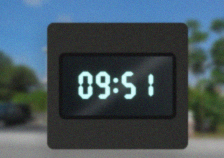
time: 9:51
